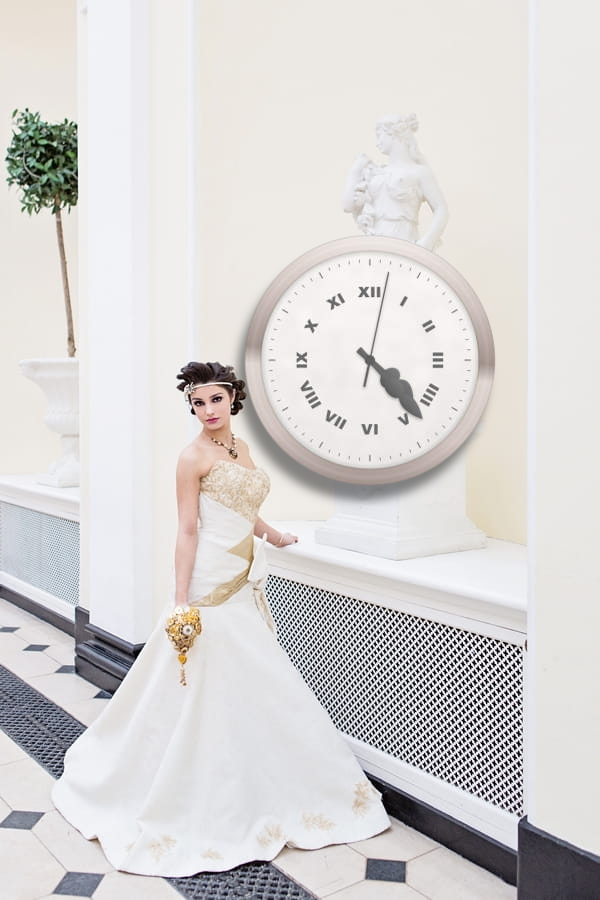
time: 4:23:02
